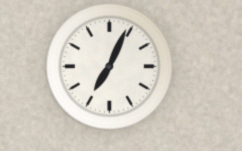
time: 7:04
